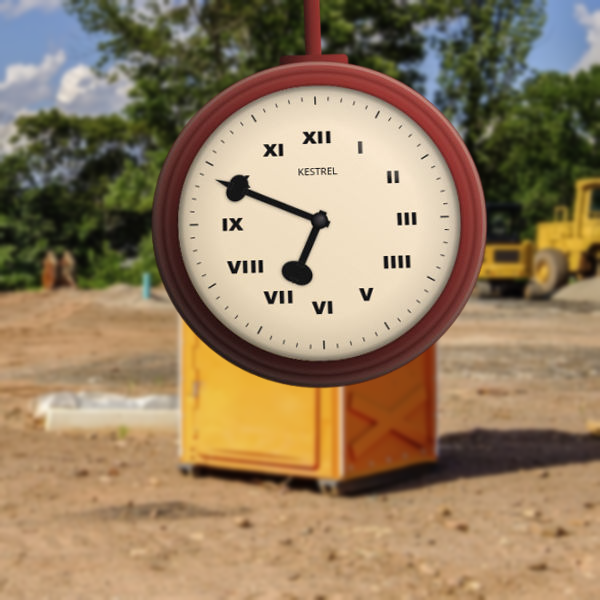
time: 6:49
